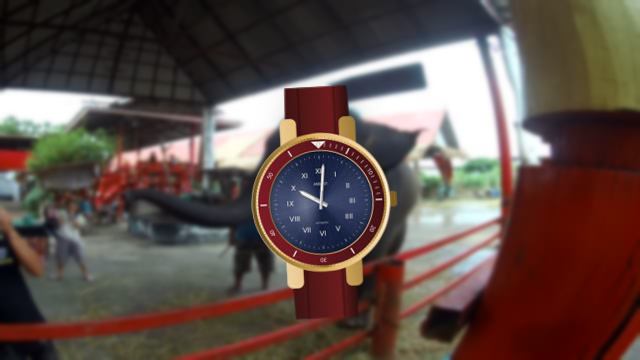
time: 10:01
